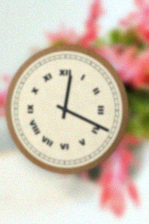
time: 12:19
